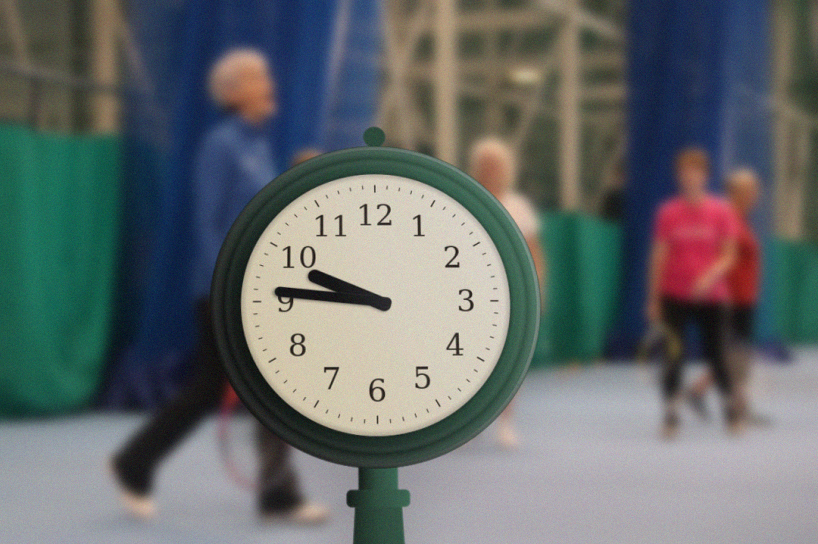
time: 9:46
